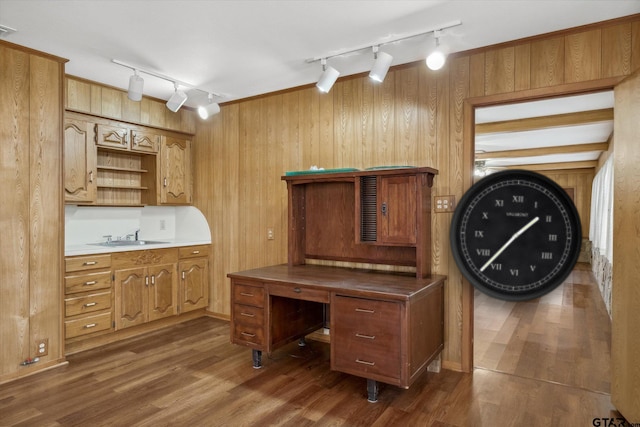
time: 1:37
